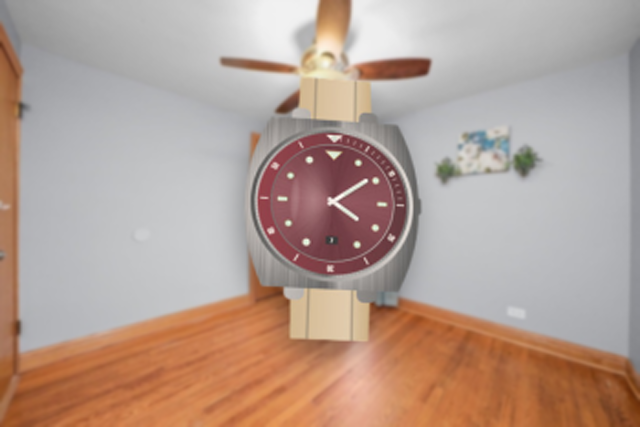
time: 4:09
